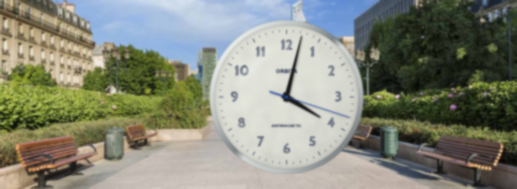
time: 4:02:18
